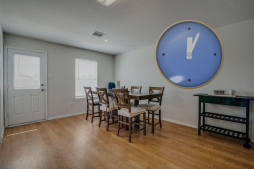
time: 12:04
